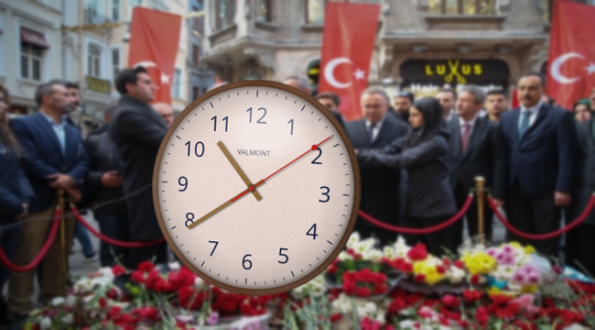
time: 10:39:09
